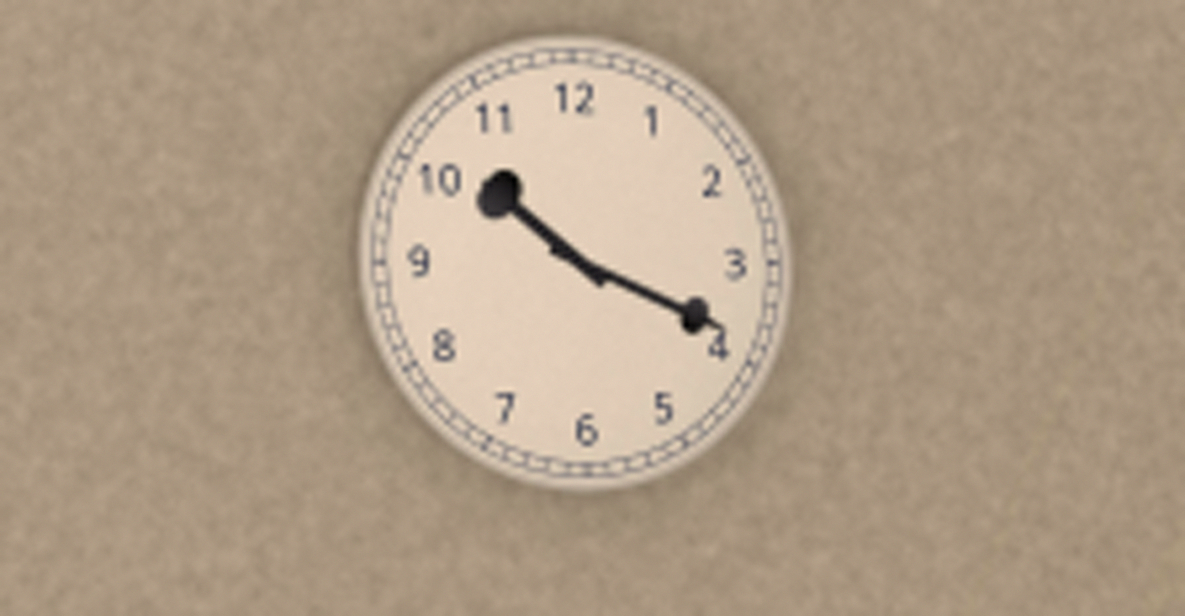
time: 10:19
